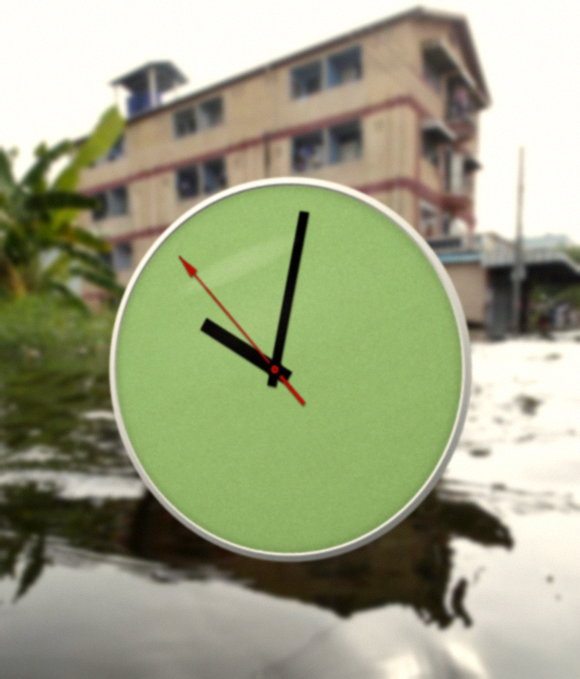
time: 10:01:53
